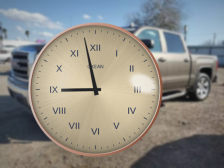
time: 8:58
